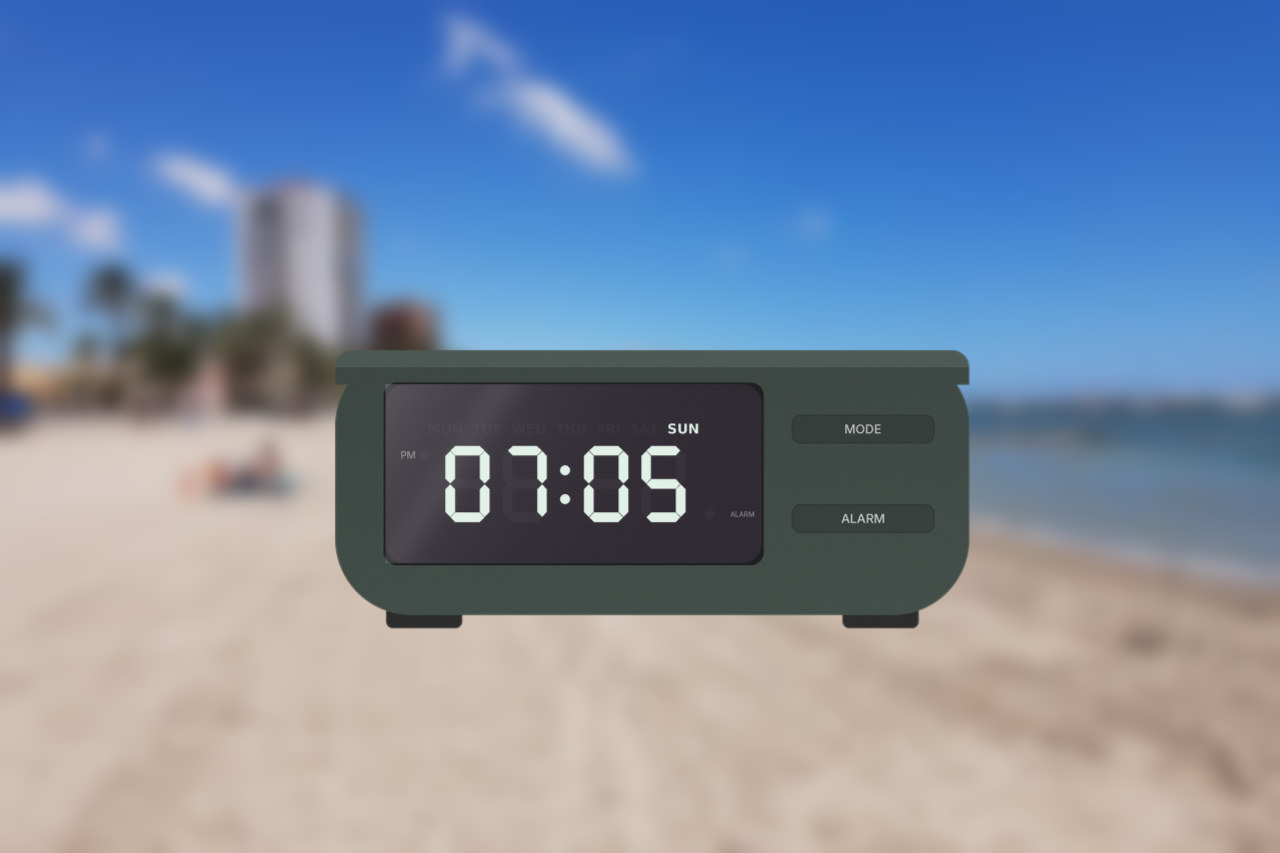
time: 7:05
